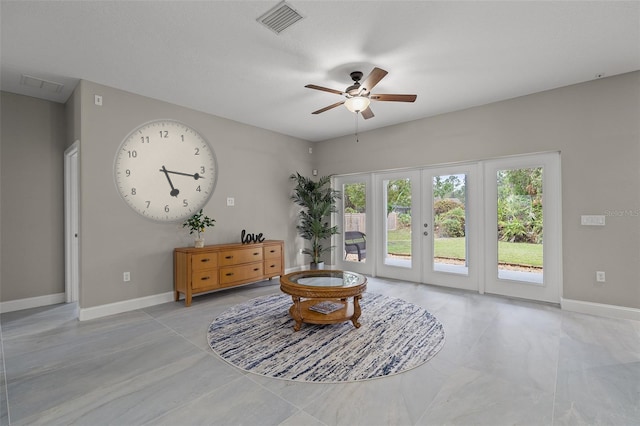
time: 5:17
